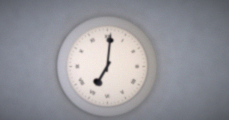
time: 7:01
